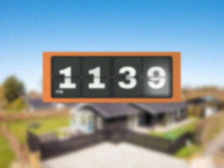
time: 11:39
